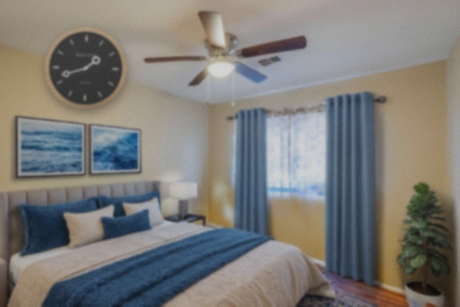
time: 1:42
